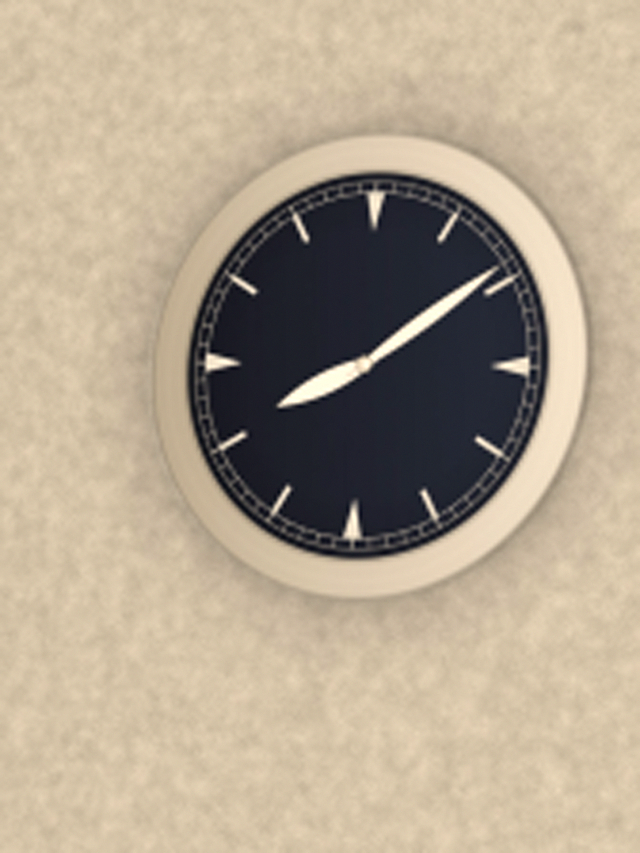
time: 8:09
